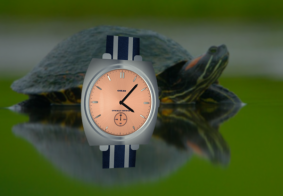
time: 4:07
